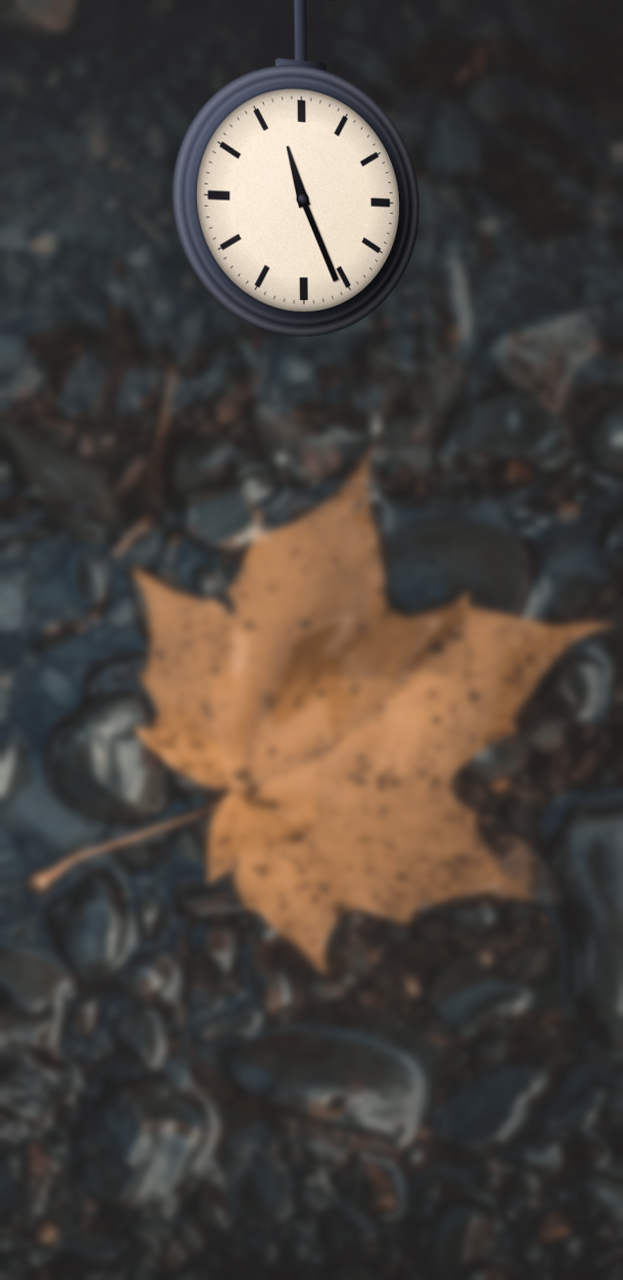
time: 11:26
